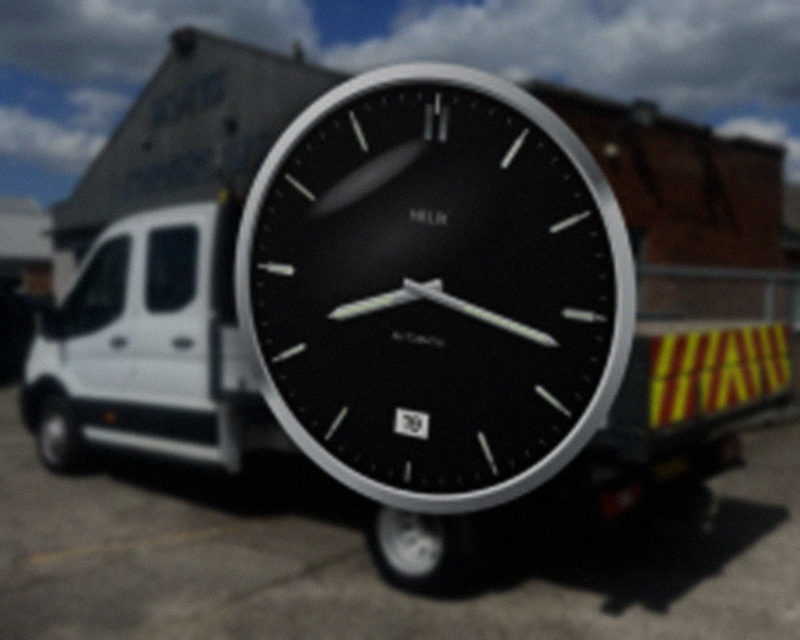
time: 8:17
